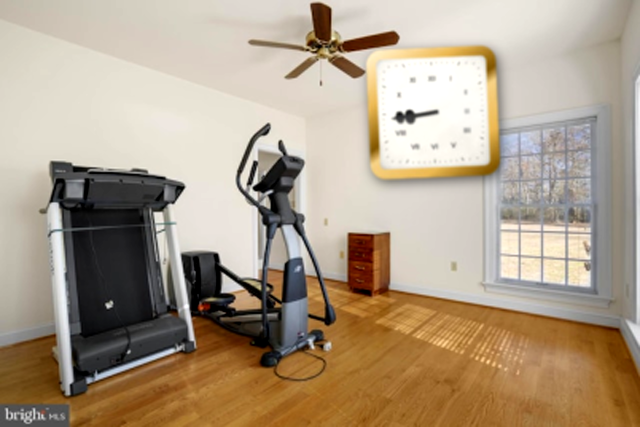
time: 8:44
